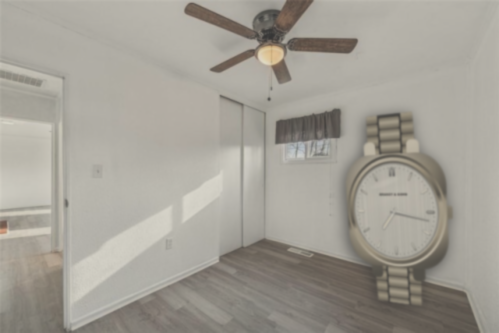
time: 7:17
